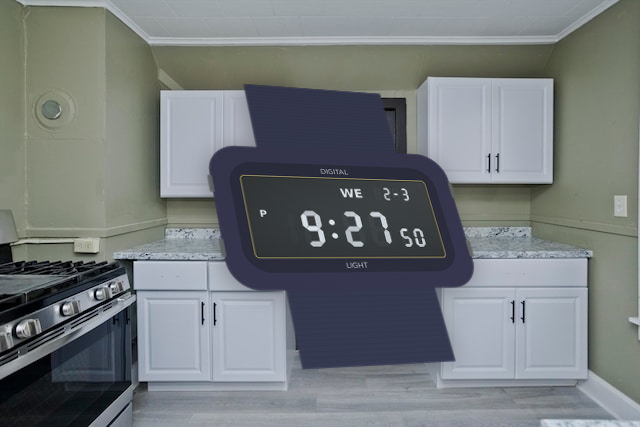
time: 9:27:50
